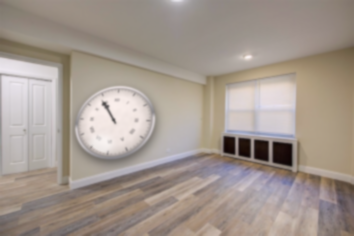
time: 10:54
